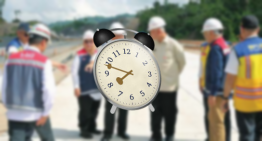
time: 7:48
